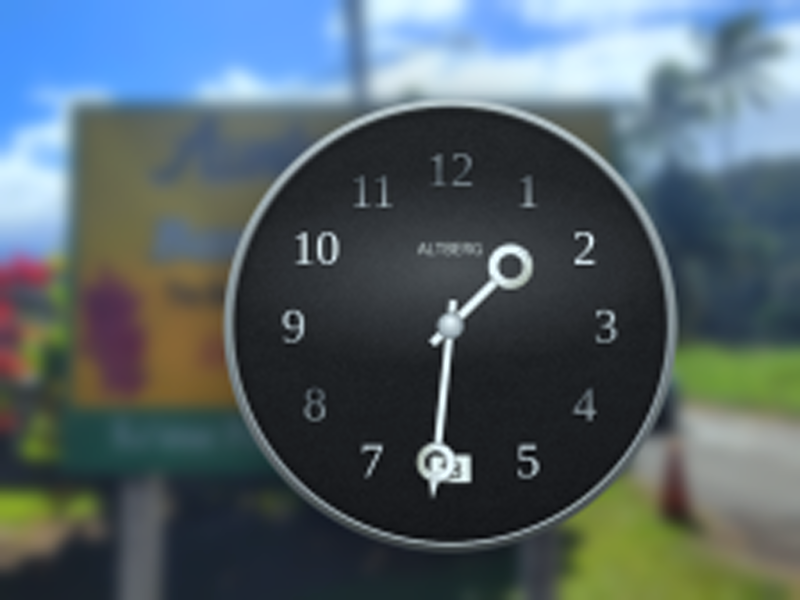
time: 1:31
